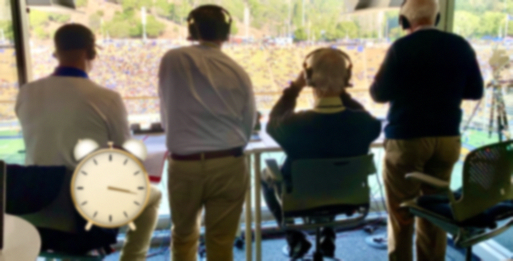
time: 3:17
